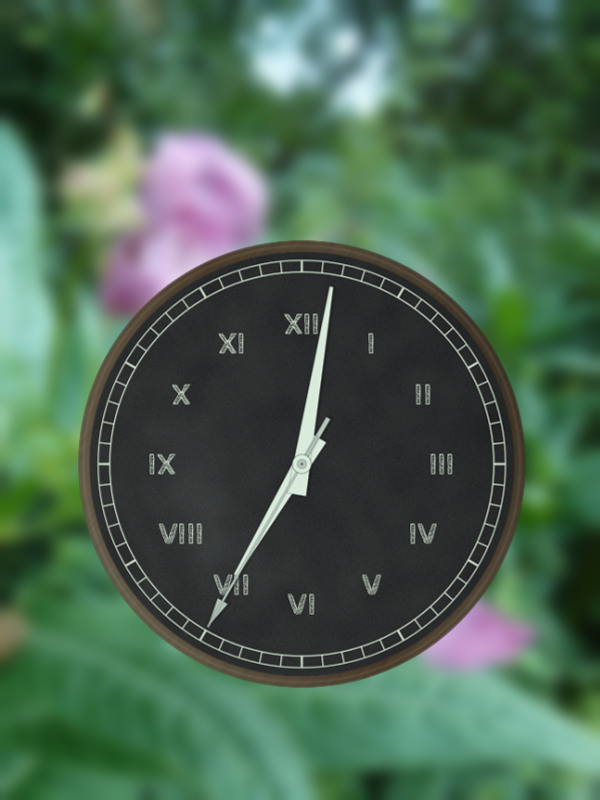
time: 7:01:35
